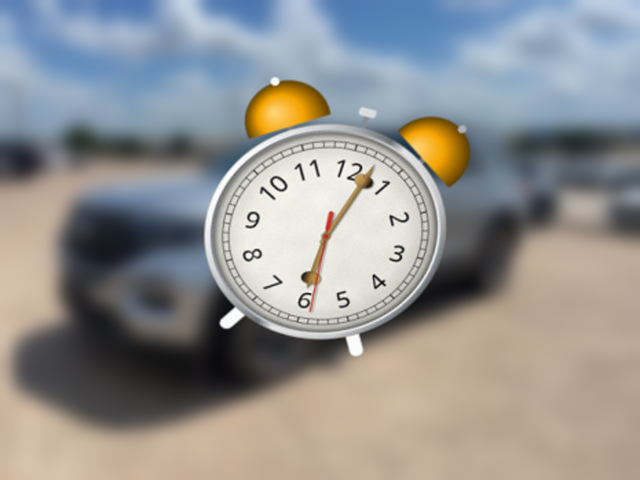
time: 6:02:29
